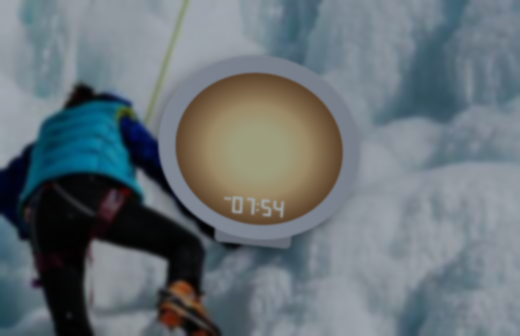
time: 7:54
